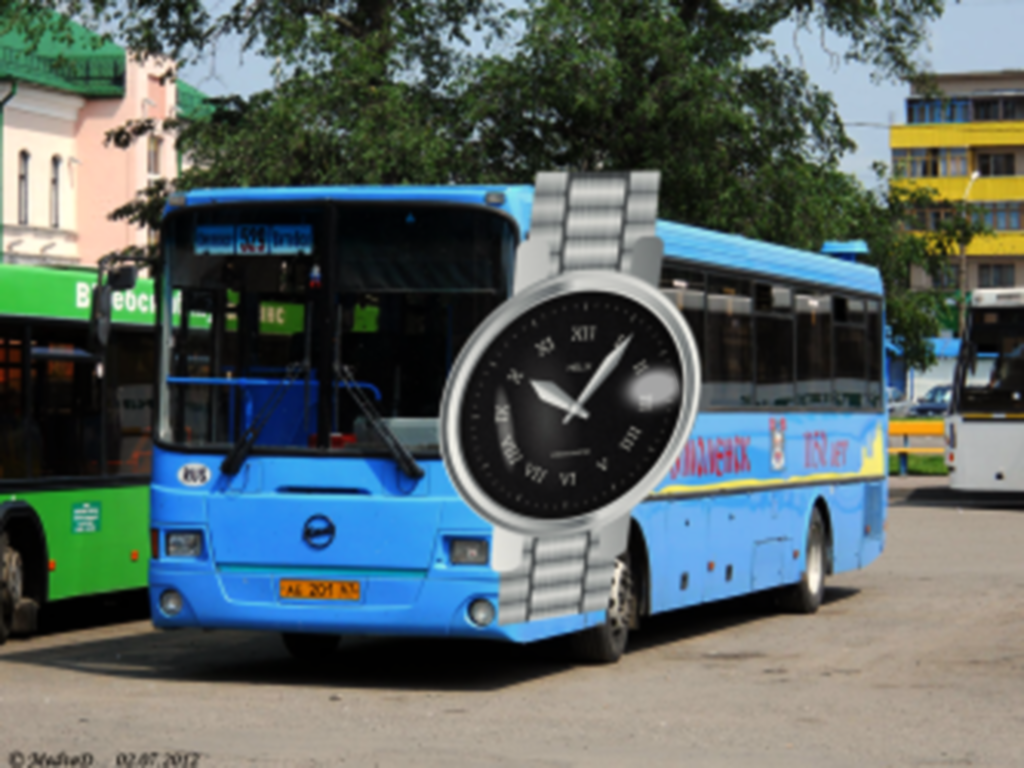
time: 10:06
